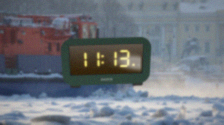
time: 11:13
